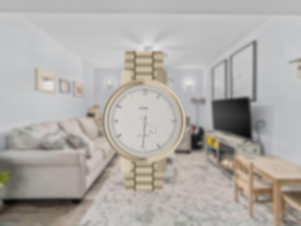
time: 4:31
